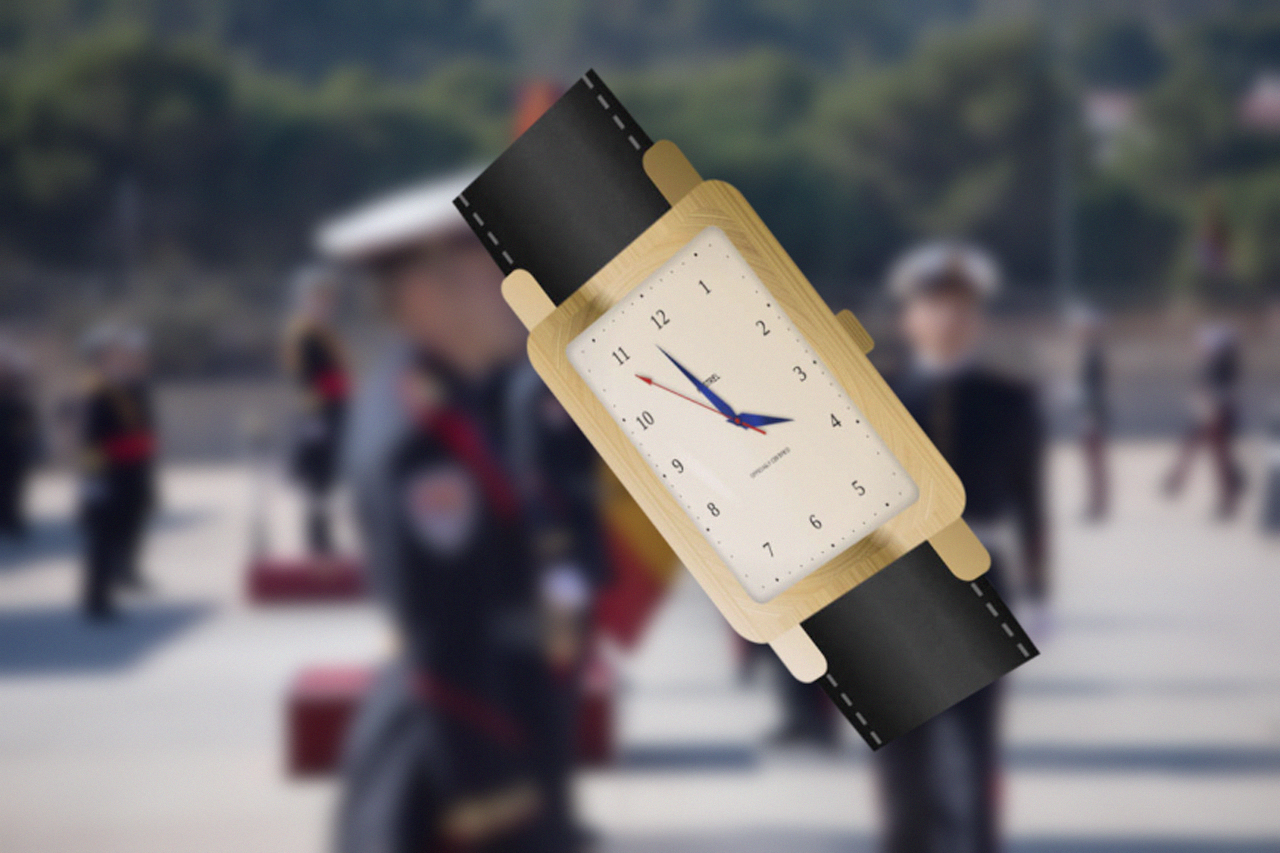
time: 3:57:54
